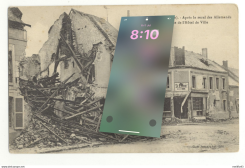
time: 8:10
